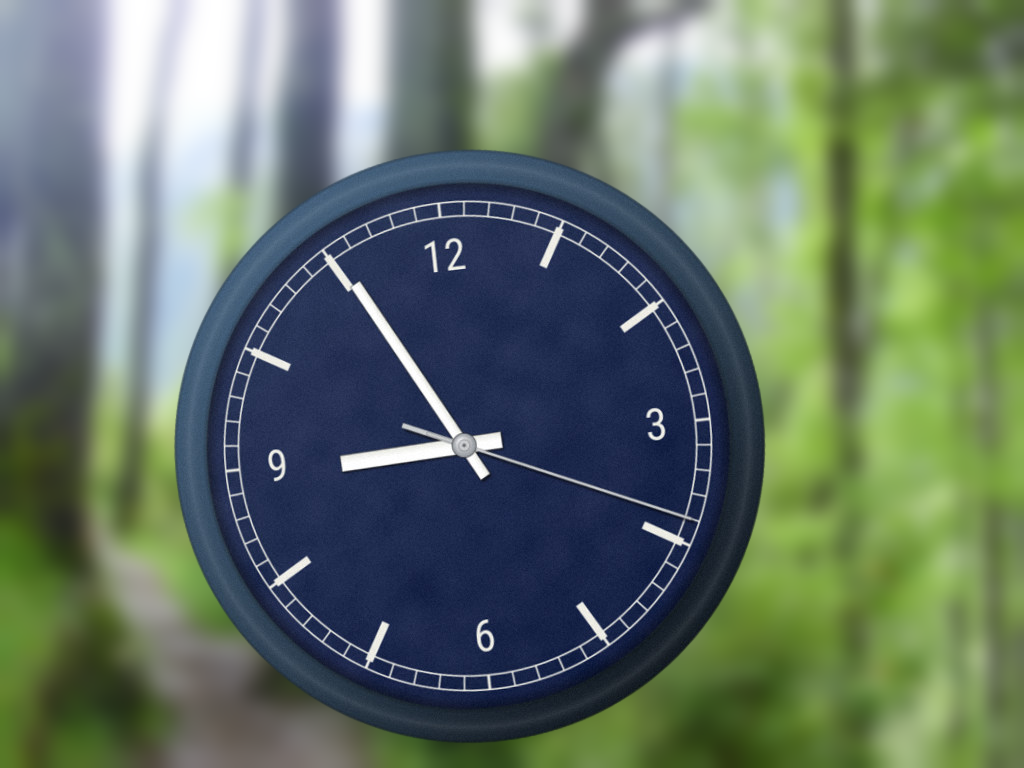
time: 8:55:19
